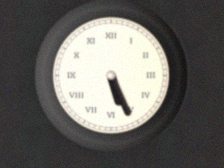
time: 5:26
